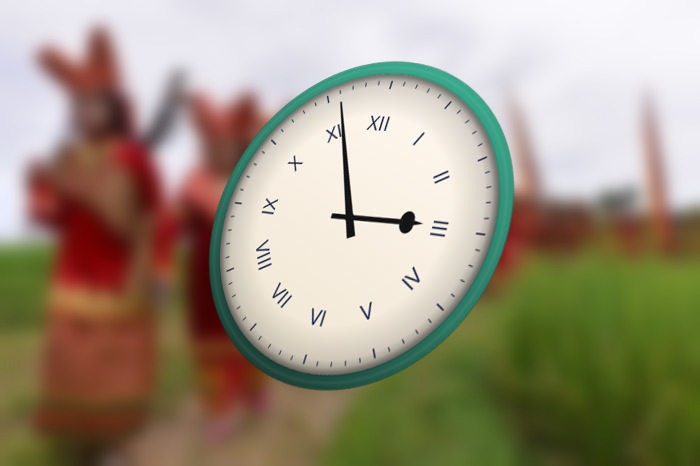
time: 2:56
